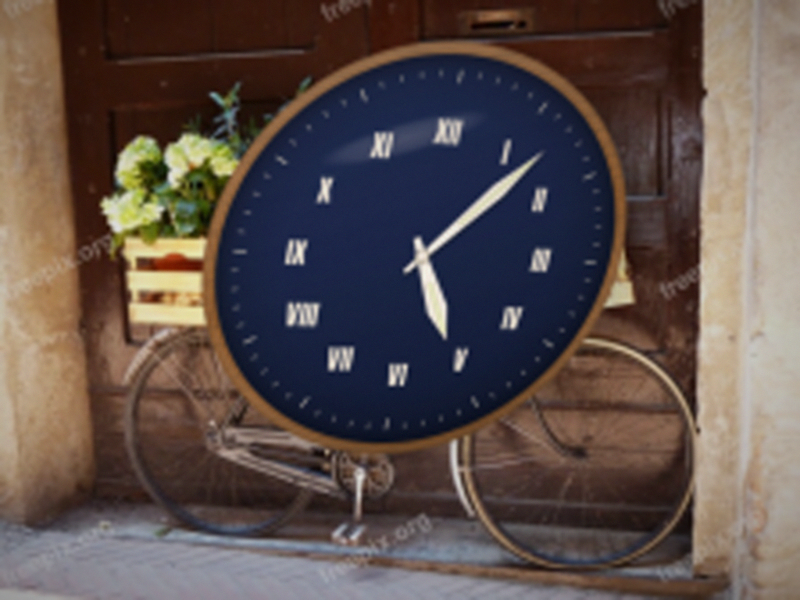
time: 5:07
